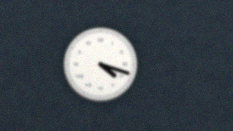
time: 4:18
